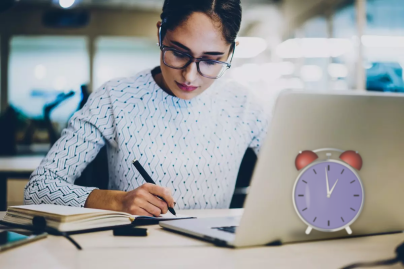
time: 12:59
